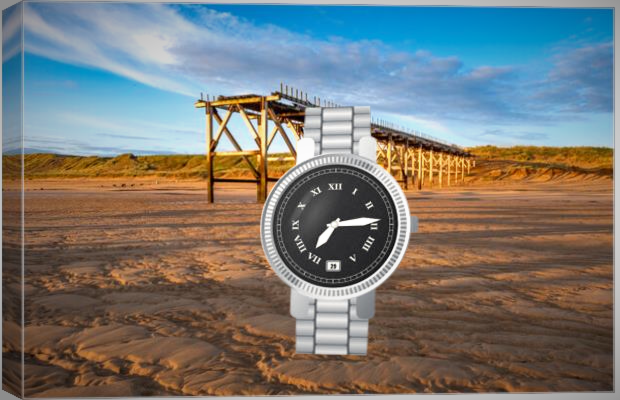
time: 7:14
